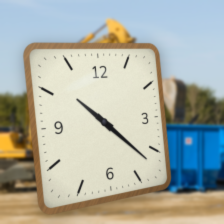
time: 10:22
